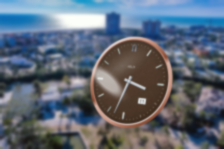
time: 3:33
